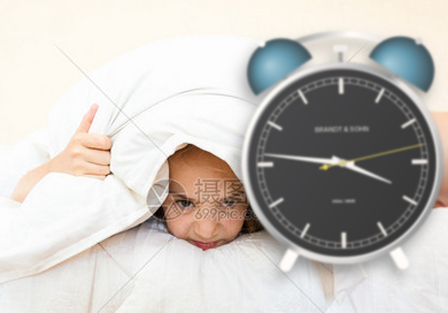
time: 3:46:13
